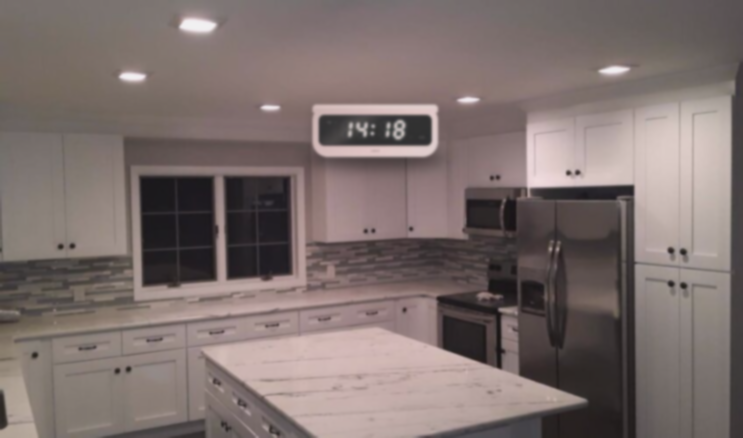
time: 14:18
